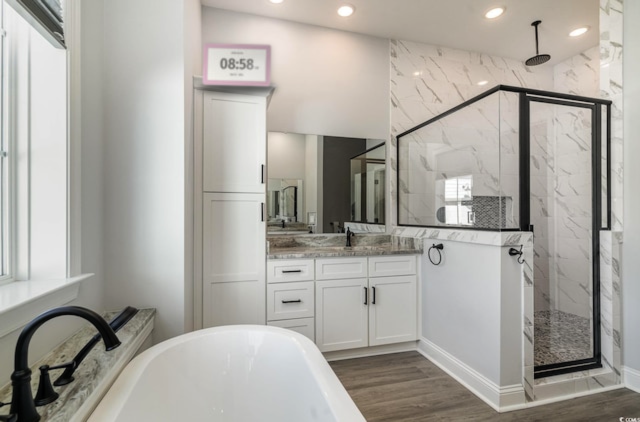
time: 8:58
